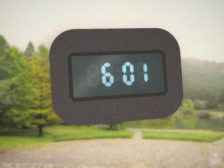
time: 6:01
